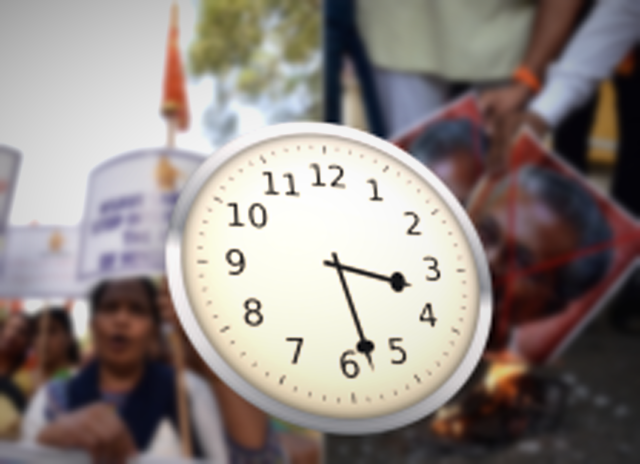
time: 3:28
